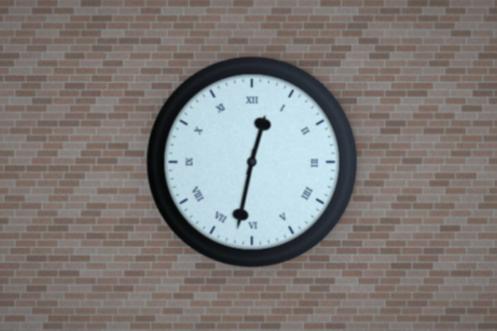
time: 12:32
